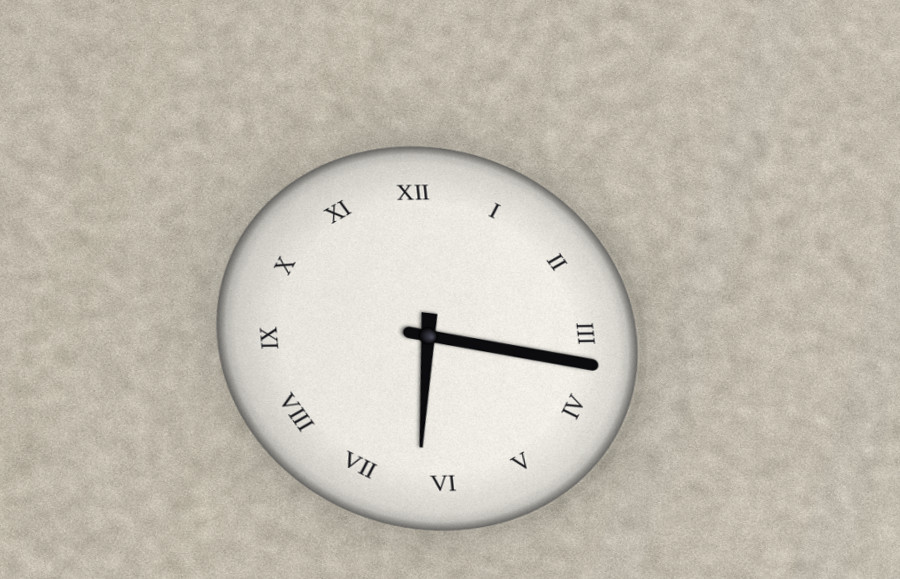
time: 6:17
